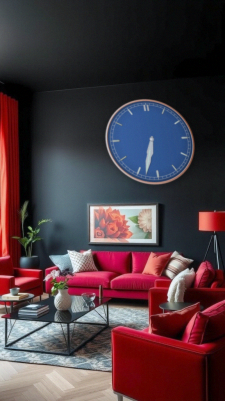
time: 6:33
